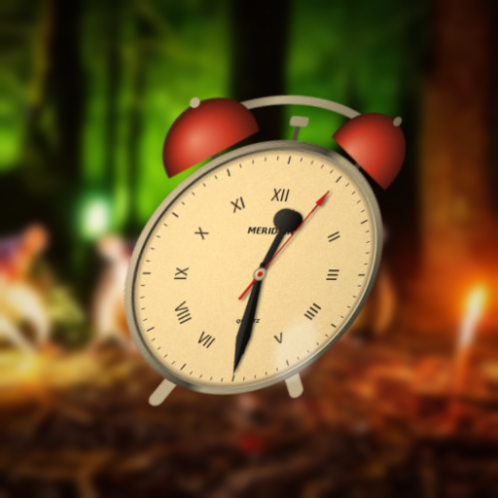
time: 12:30:05
